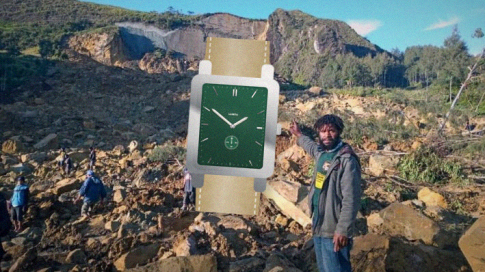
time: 1:51
